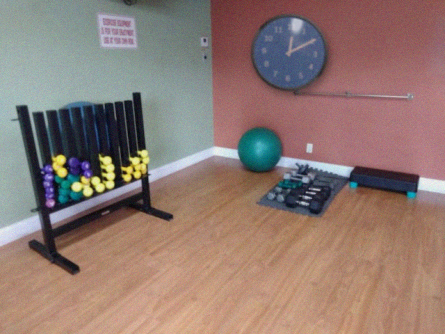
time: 12:10
